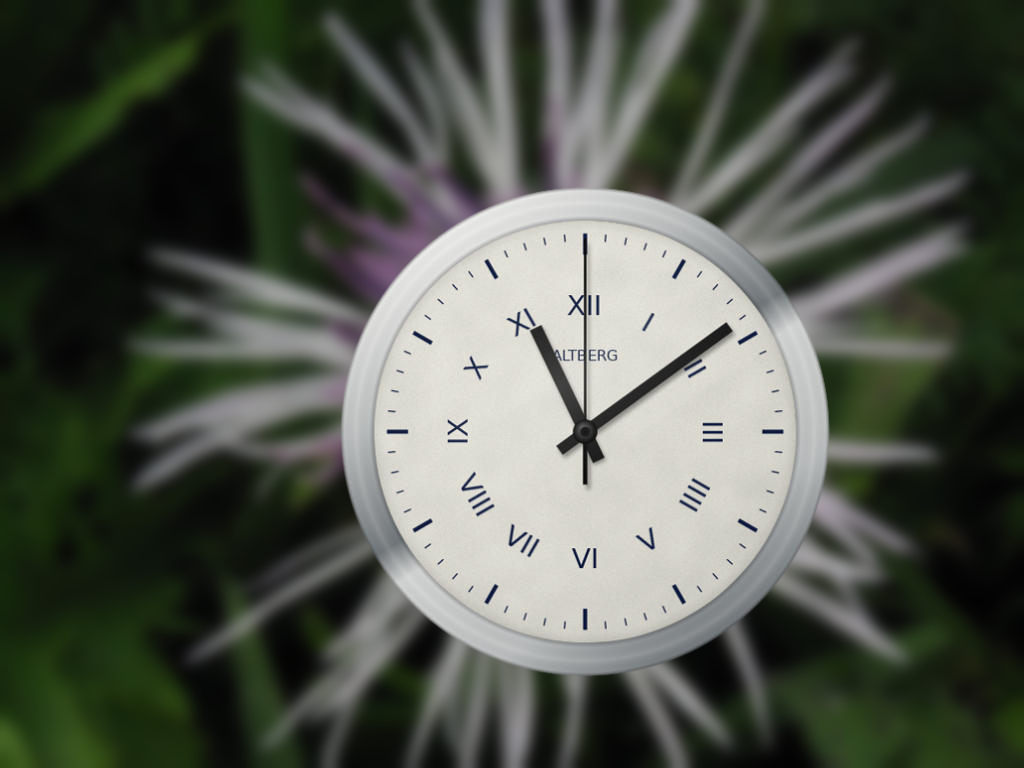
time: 11:09:00
